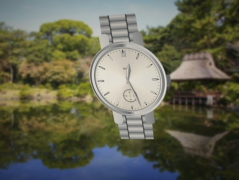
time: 12:27
